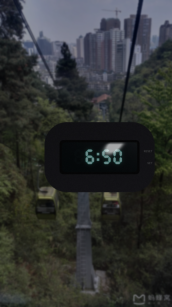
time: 6:50
